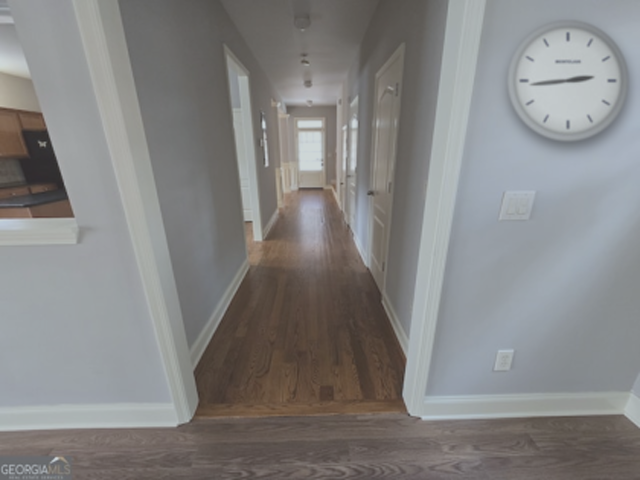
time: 2:44
